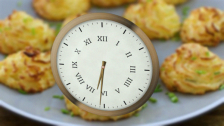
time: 6:31
